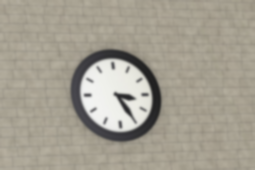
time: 3:25
